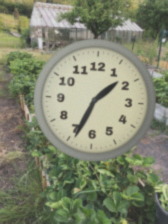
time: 1:34
